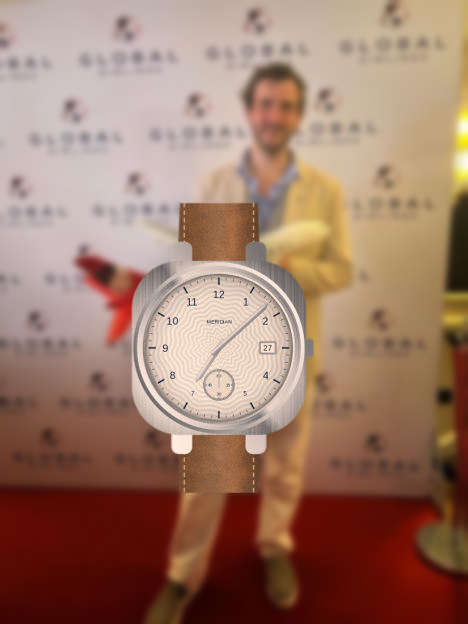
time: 7:08
